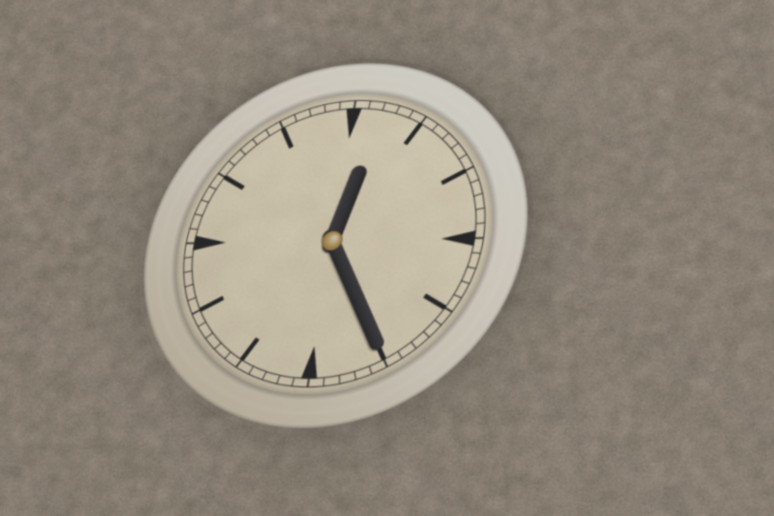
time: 12:25
